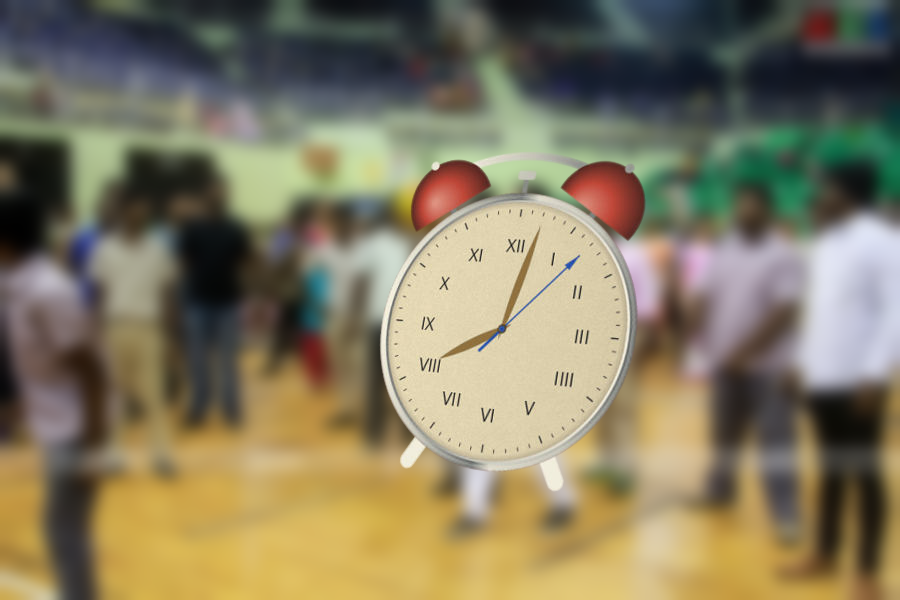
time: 8:02:07
